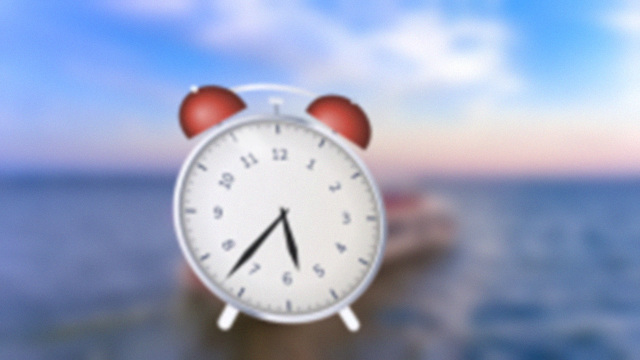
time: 5:37
